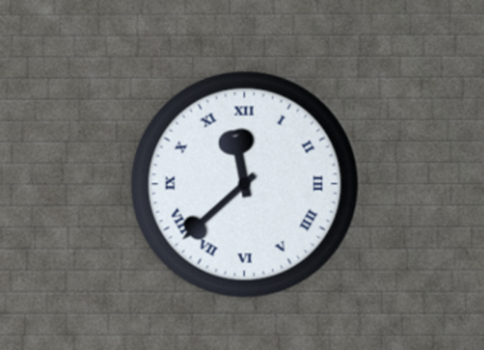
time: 11:38
